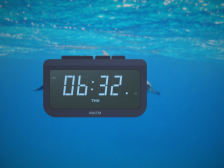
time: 6:32
